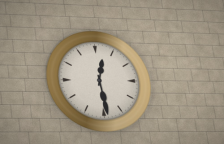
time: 12:29
